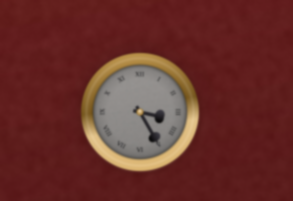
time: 3:25
